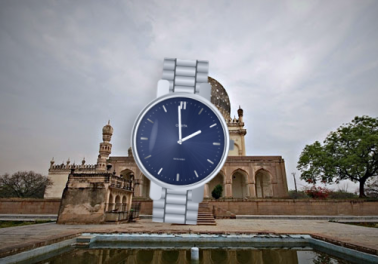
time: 1:59
